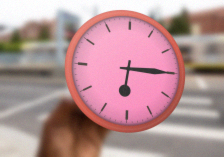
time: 6:15
